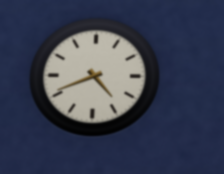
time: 4:41
